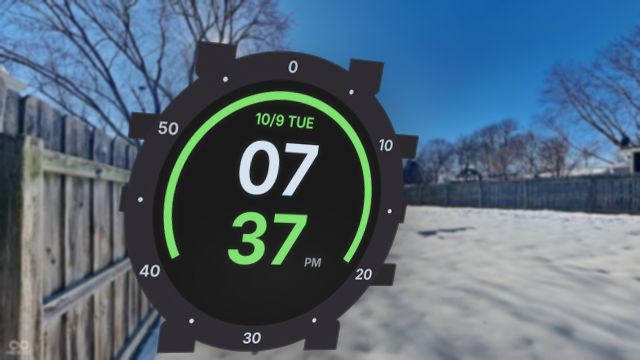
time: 7:37
